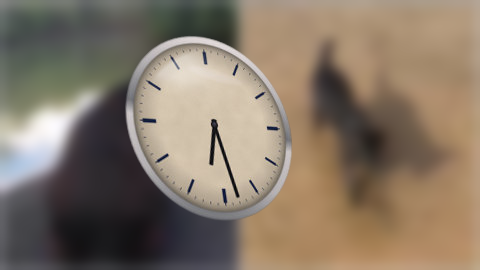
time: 6:28
